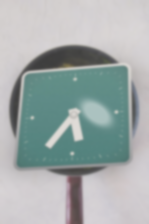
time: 5:36
